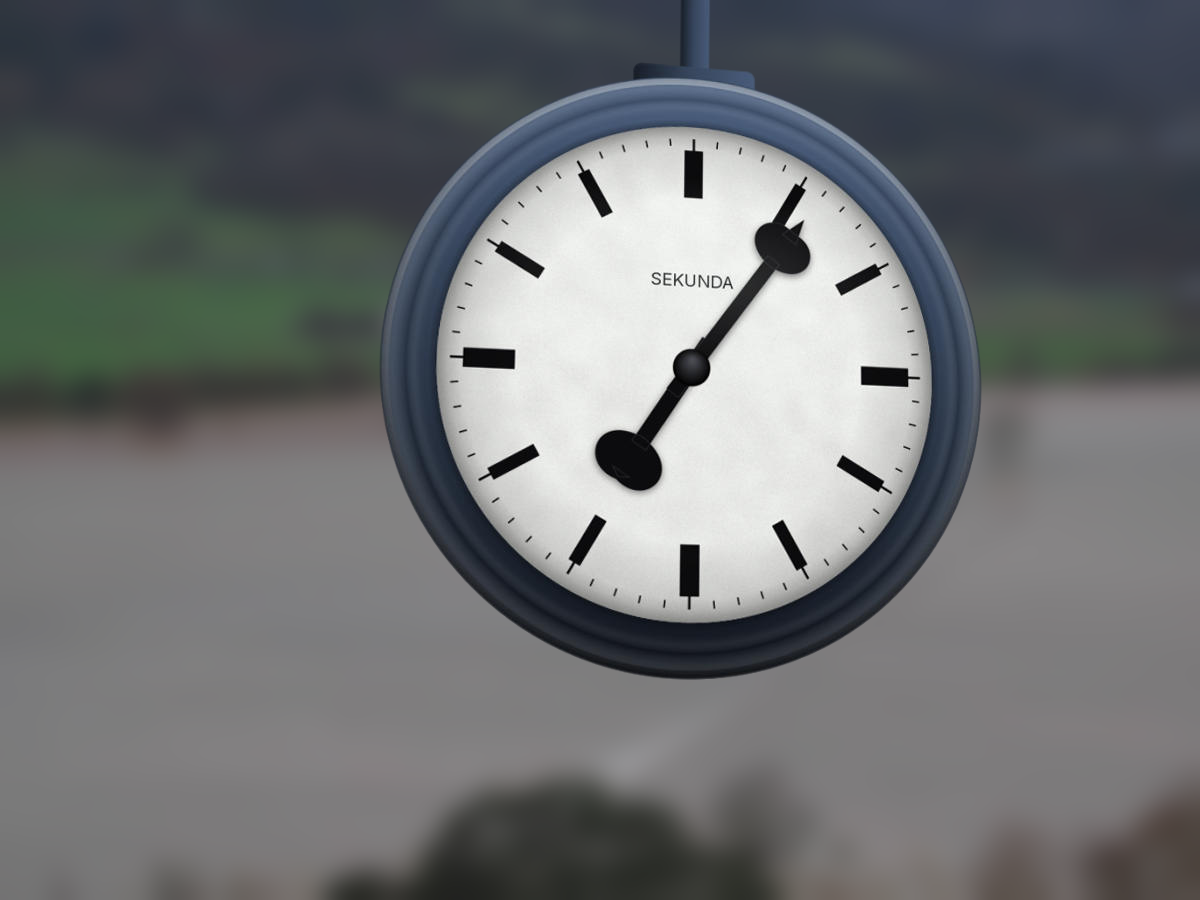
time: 7:06
